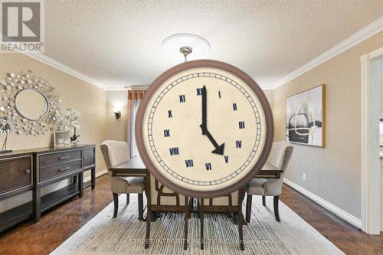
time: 5:01
